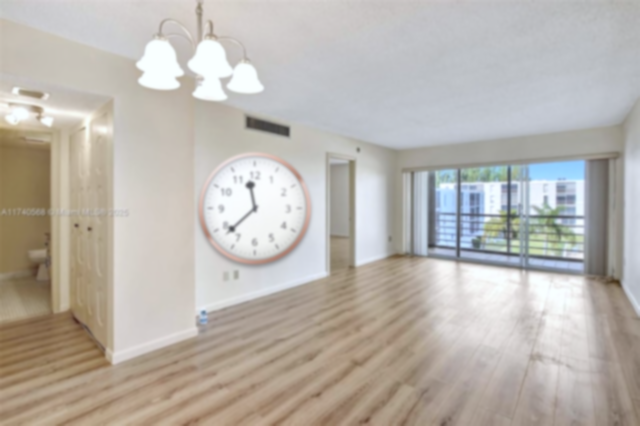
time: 11:38
